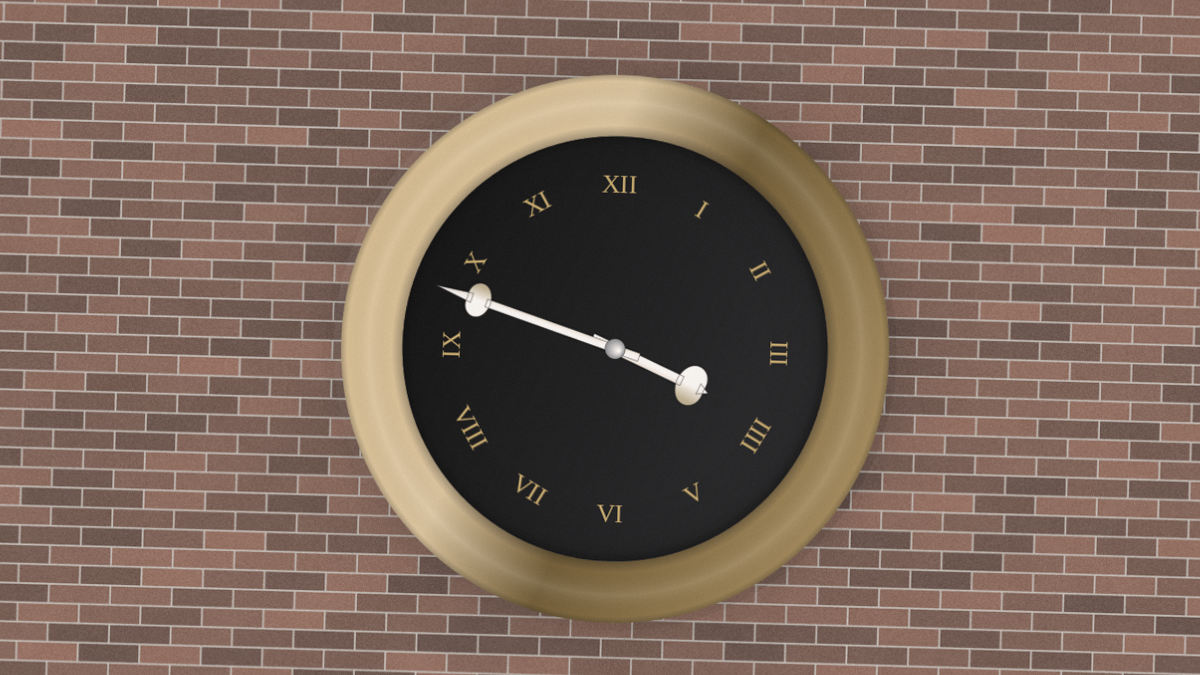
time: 3:48
